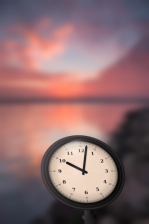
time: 10:02
